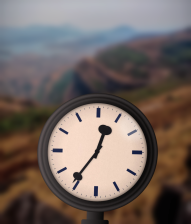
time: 12:36
